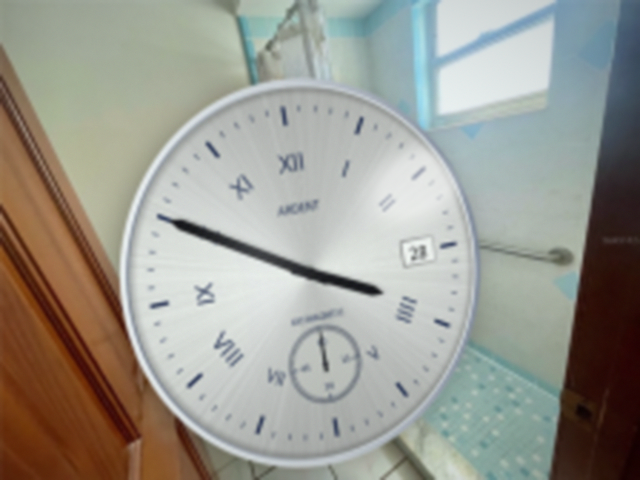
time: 3:50
